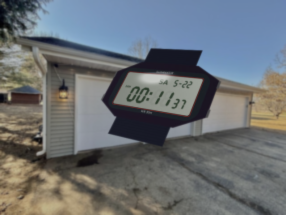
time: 0:11:37
